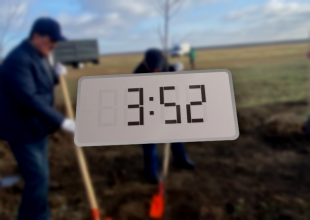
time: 3:52
